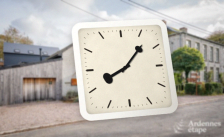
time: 8:07
